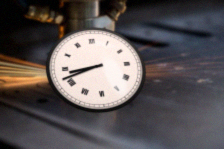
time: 8:42
